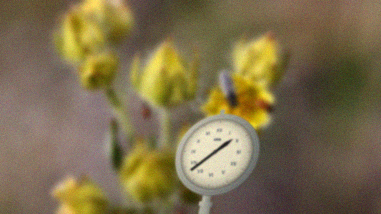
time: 1:38
